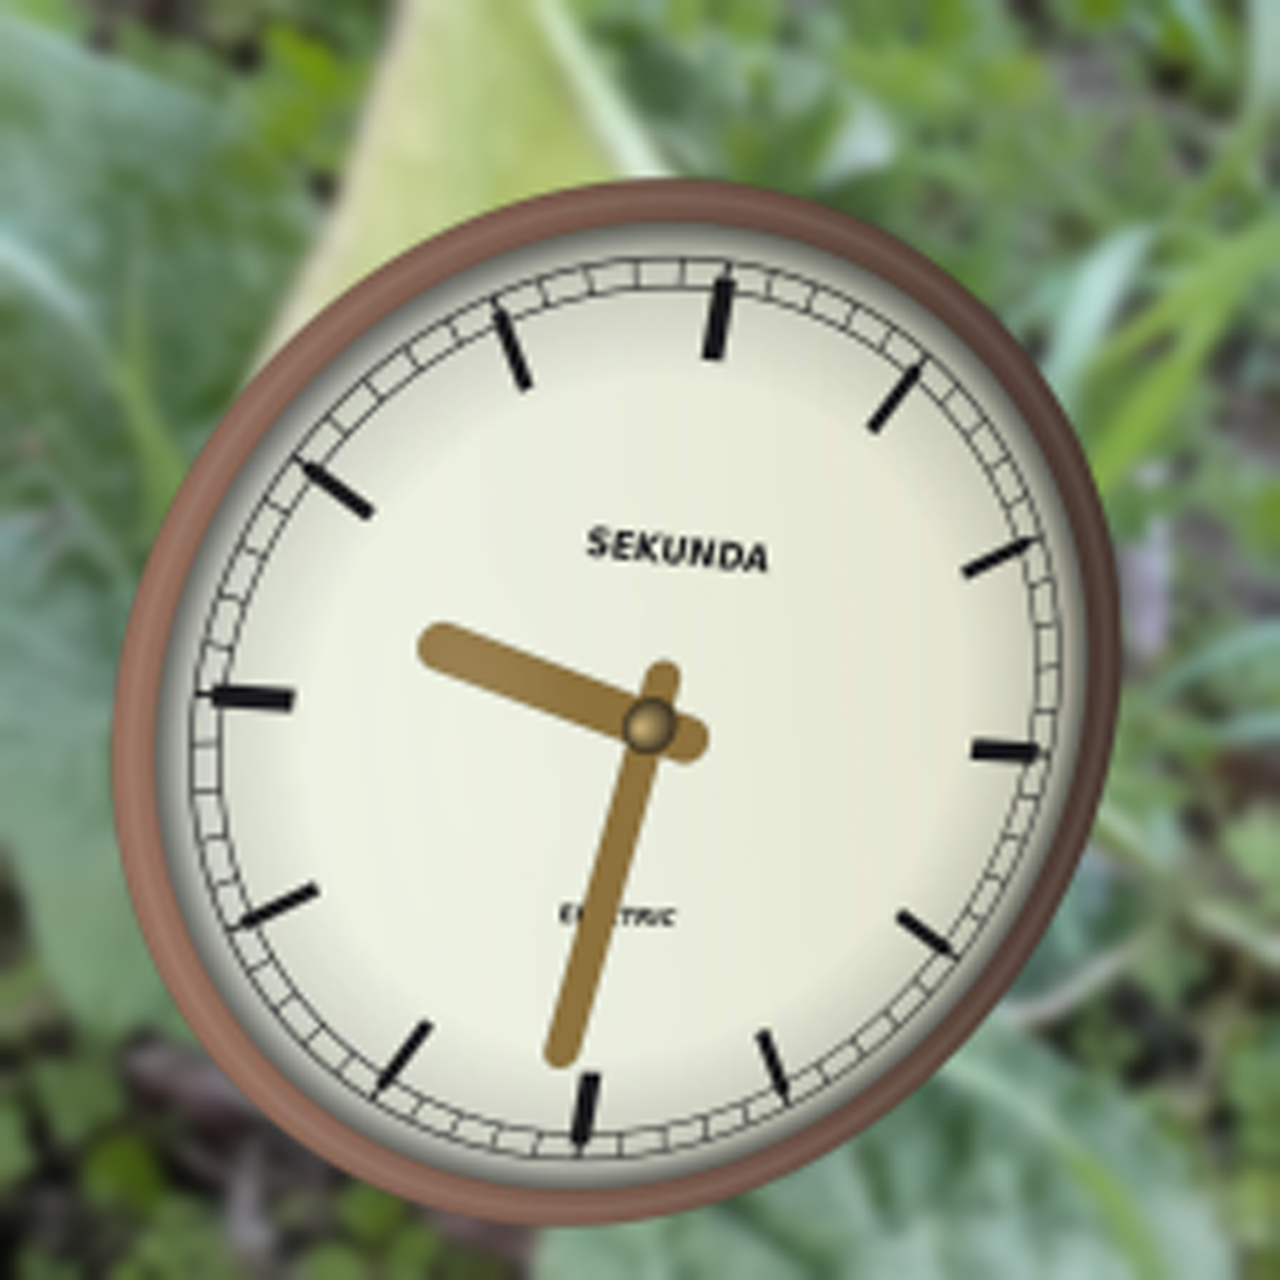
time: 9:31
